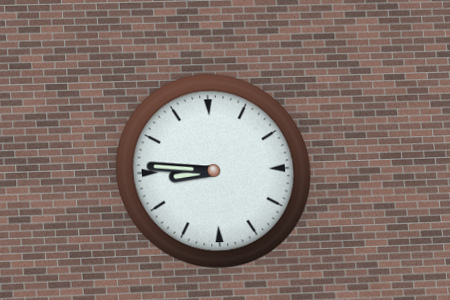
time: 8:46
